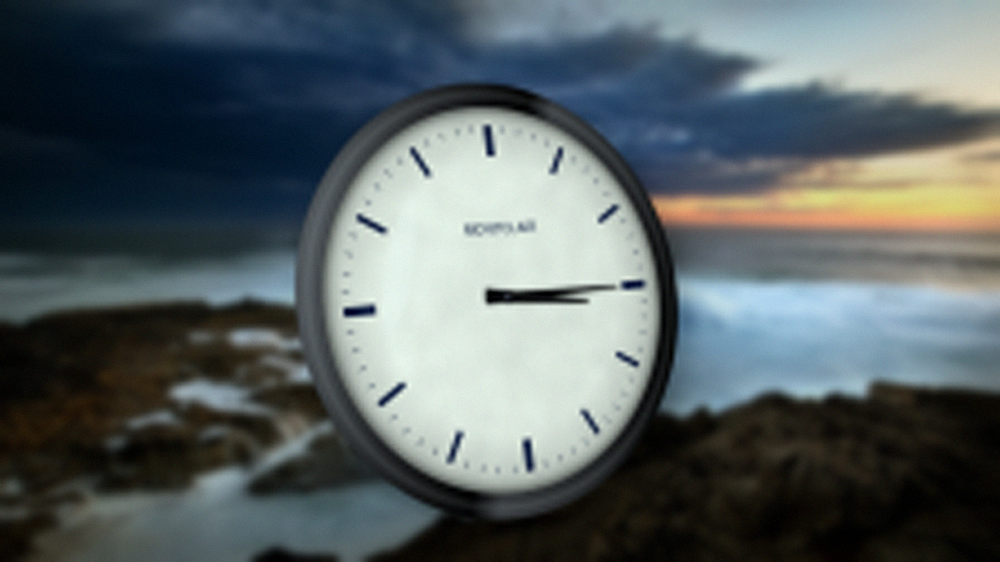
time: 3:15
